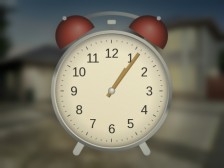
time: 1:06
